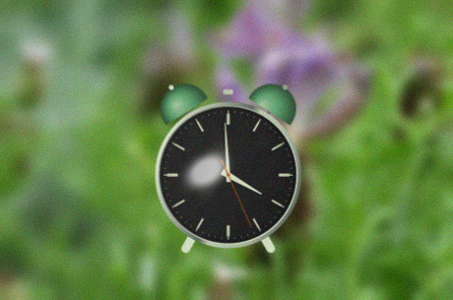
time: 3:59:26
